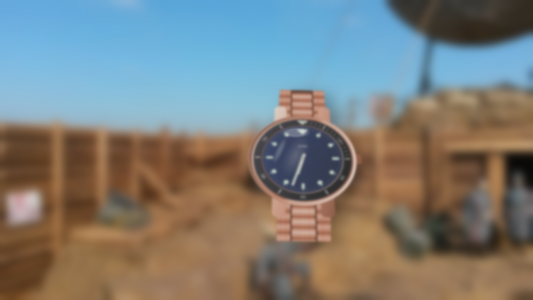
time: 6:33
